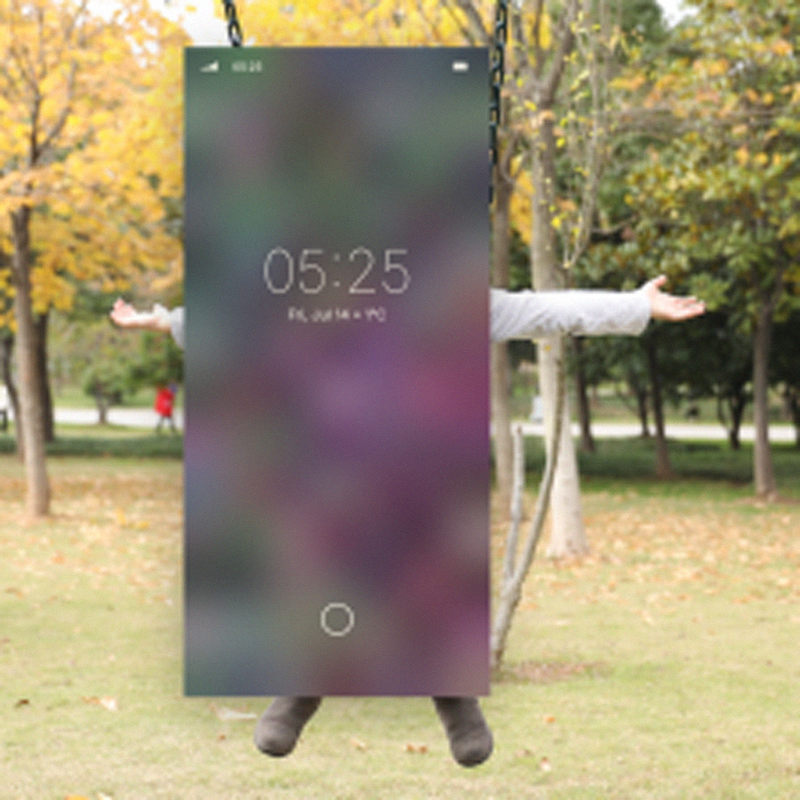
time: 5:25
